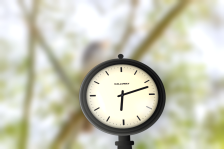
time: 6:12
